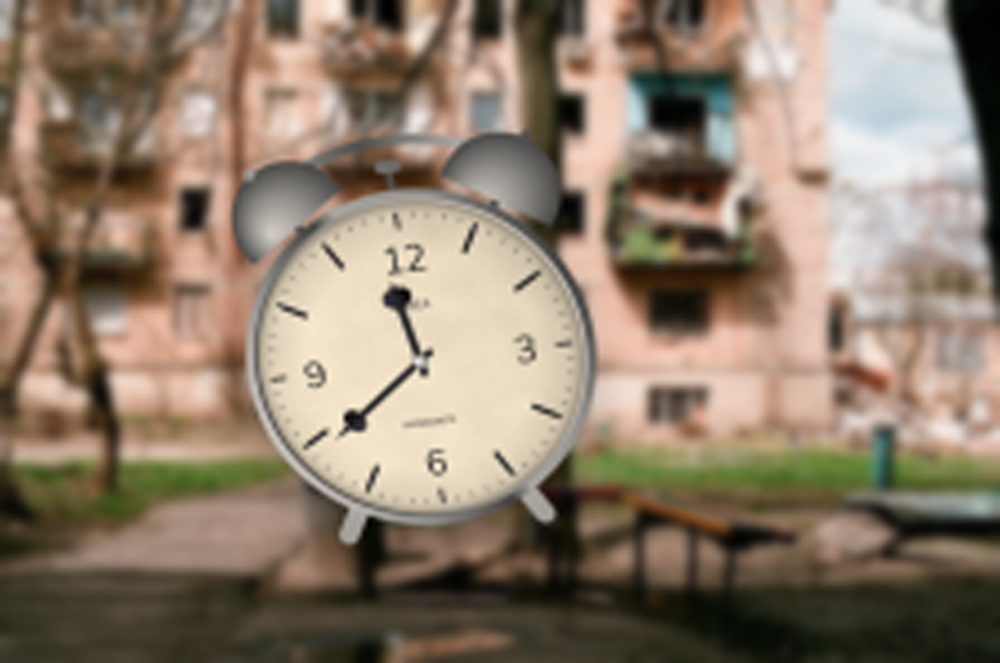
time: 11:39
